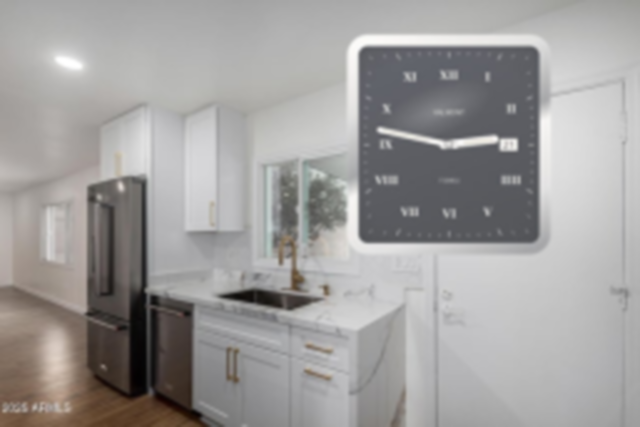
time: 2:47
